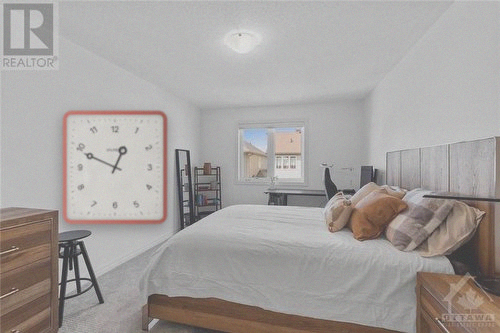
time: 12:49
